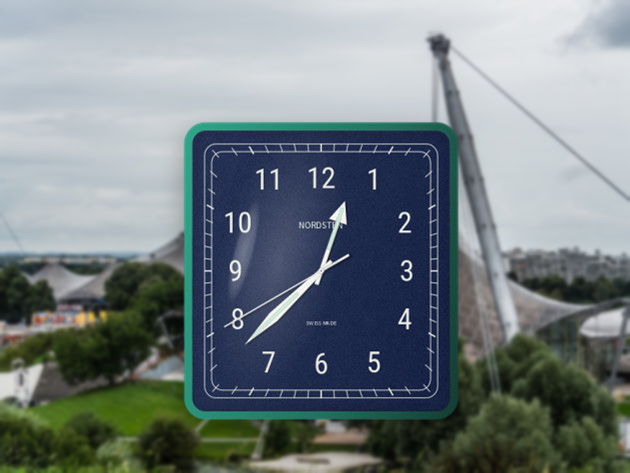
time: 12:37:40
